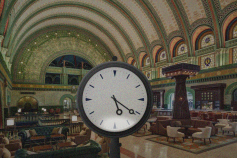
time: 5:21
